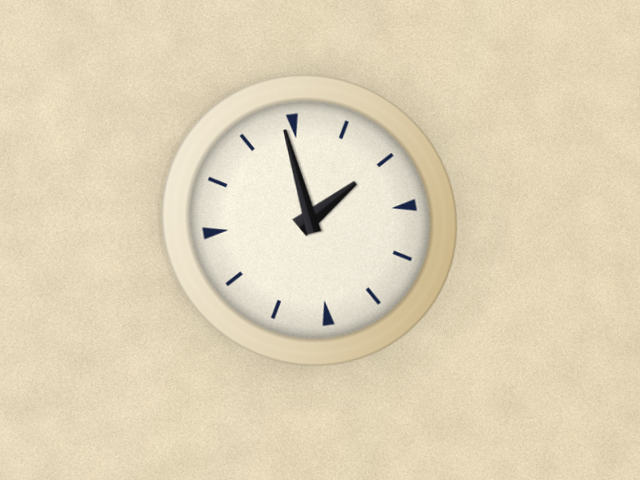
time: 1:59
